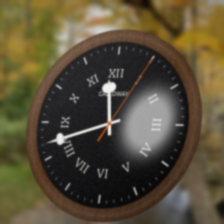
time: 11:42:05
